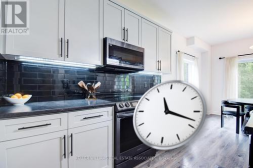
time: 11:18
